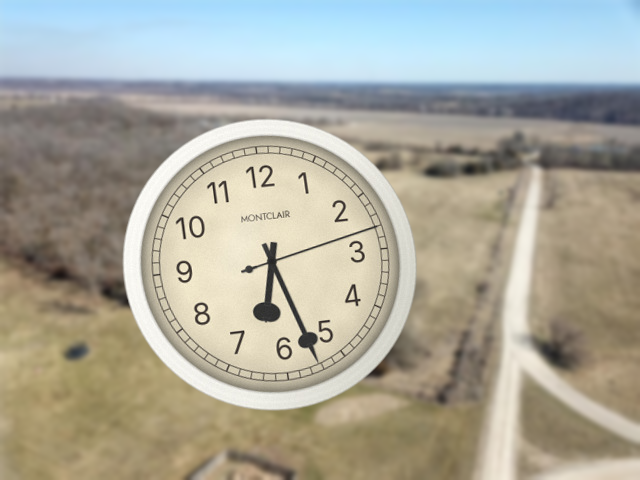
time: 6:27:13
